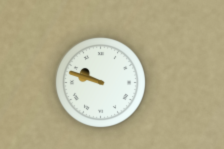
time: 9:48
